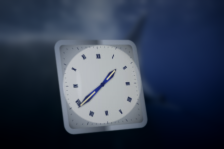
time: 1:39
